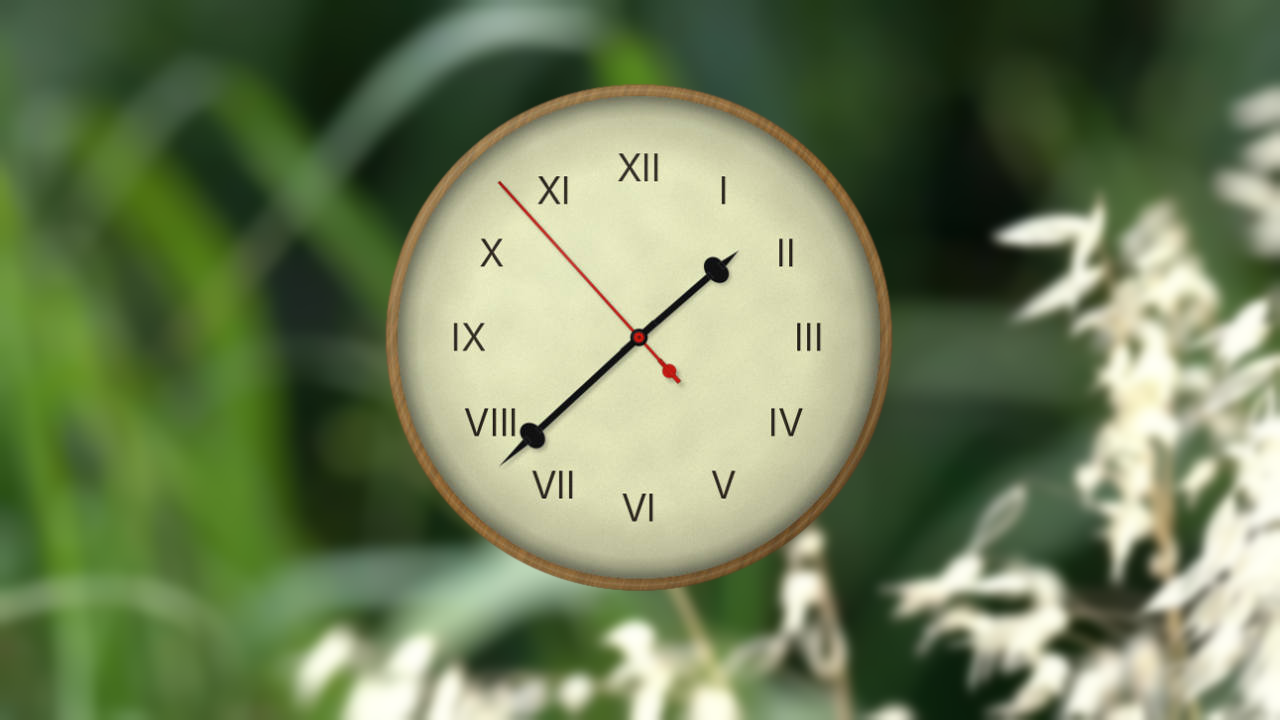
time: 1:37:53
